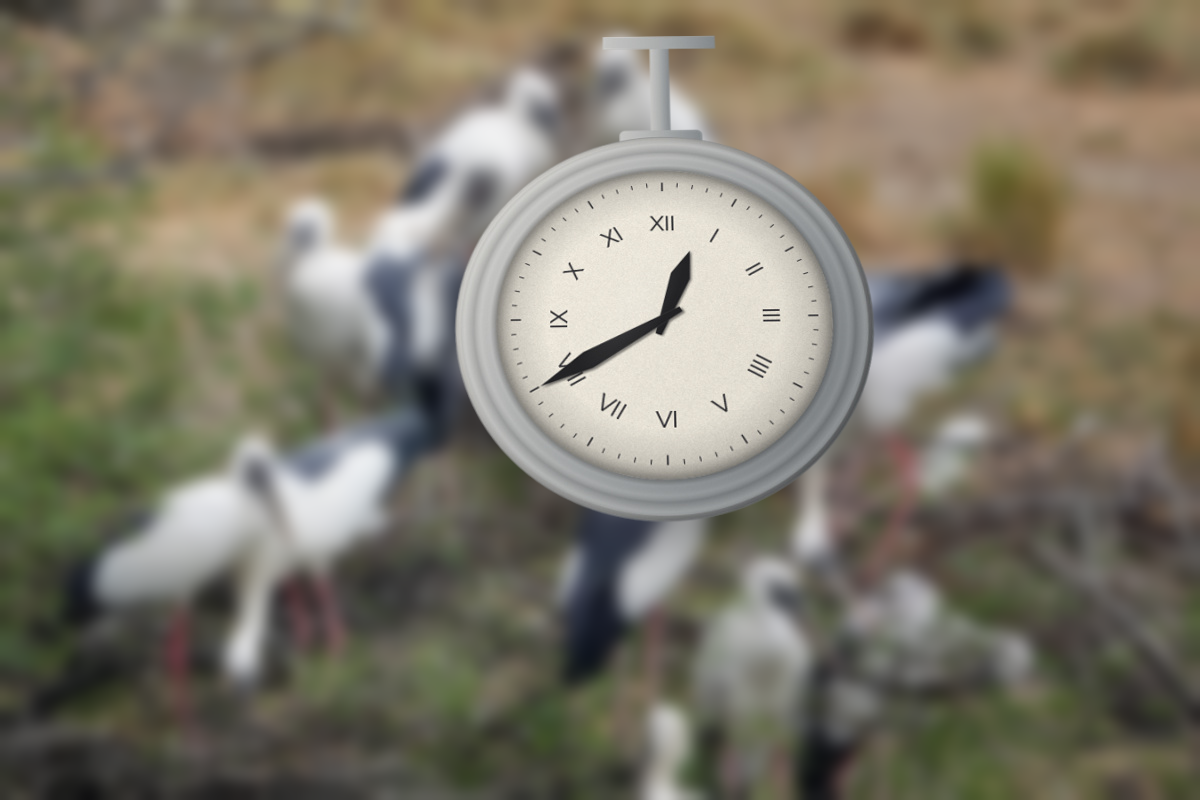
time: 12:40
